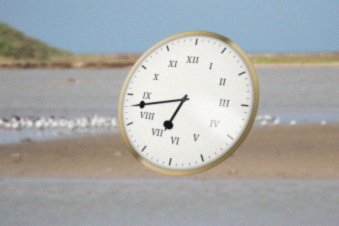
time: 6:43
